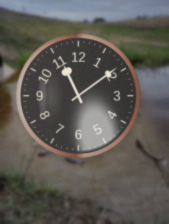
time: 11:09
